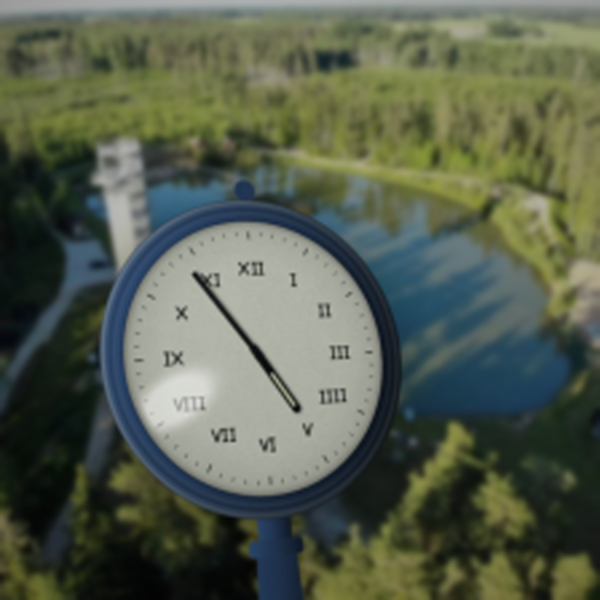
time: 4:54
